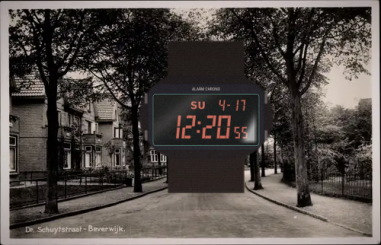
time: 12:20:55
